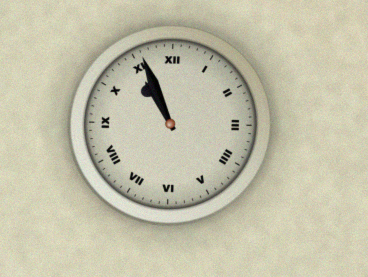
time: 10:56
